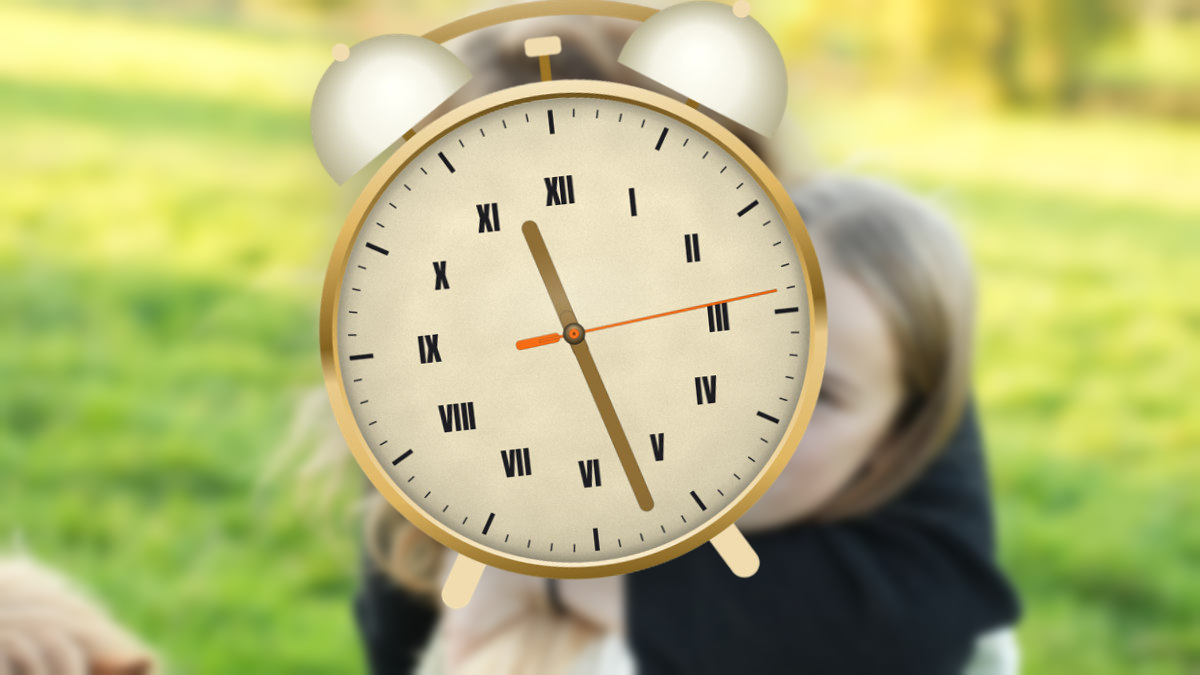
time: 11:27:14
